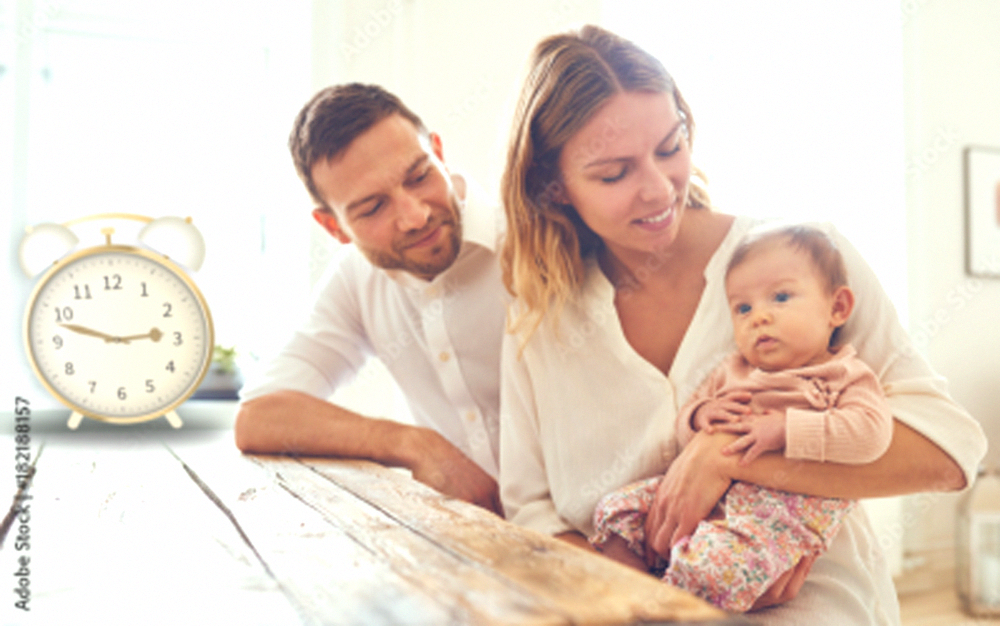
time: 2:48
